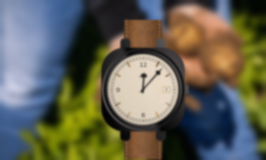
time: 12:07
